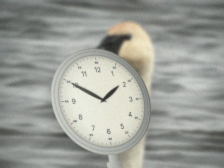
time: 1:50
